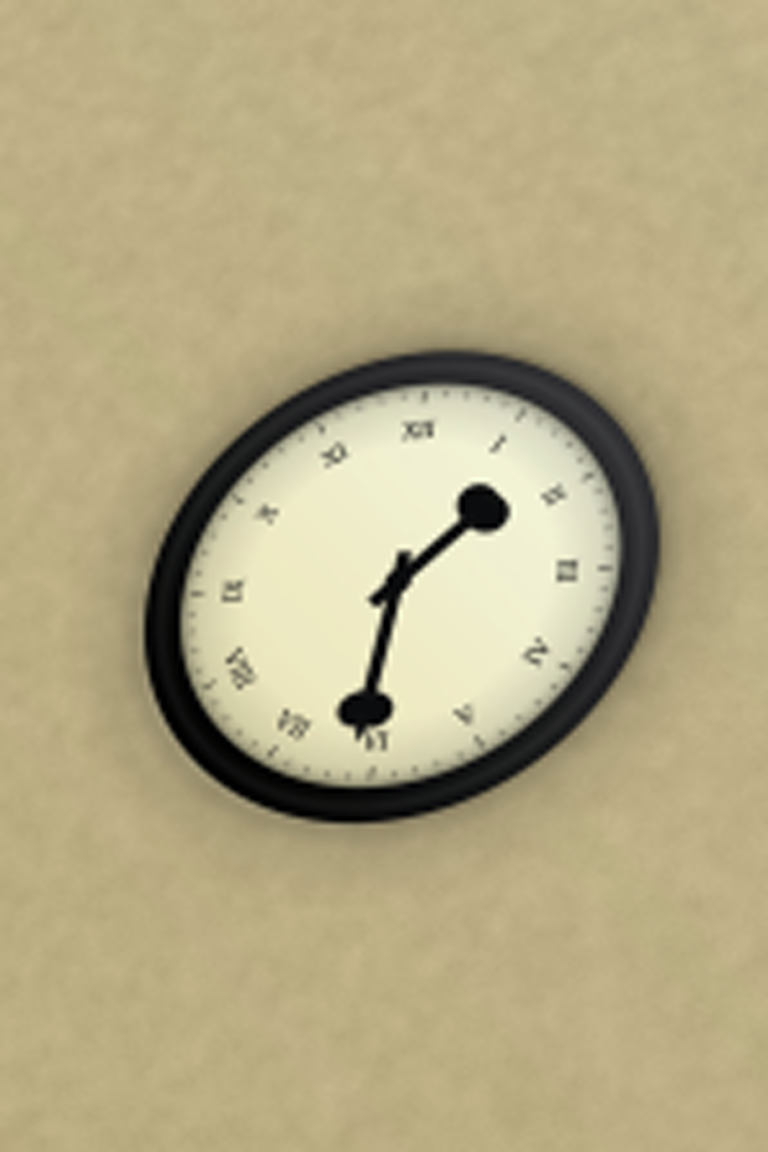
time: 1:31
